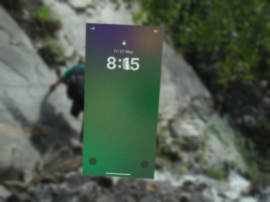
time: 8:15
